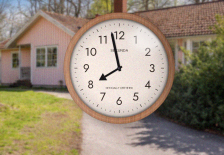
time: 7:58
